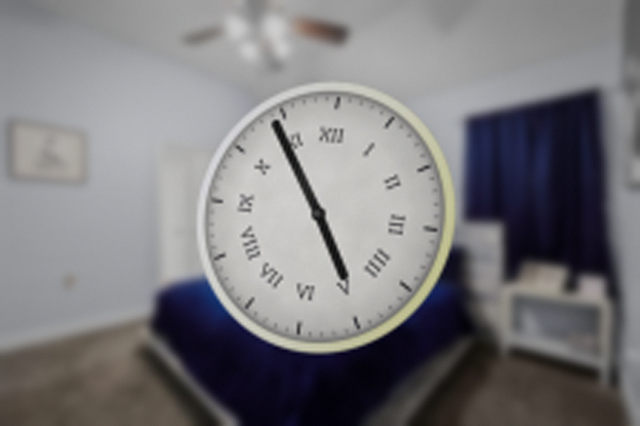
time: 4:54
